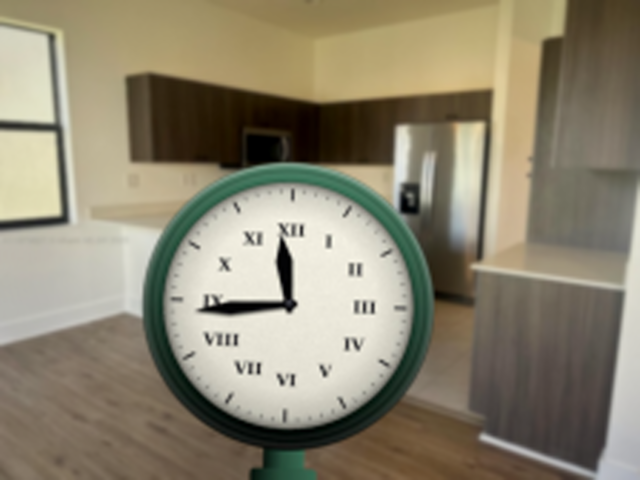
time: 11:44
